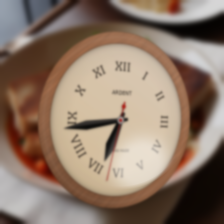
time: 6:43:32
